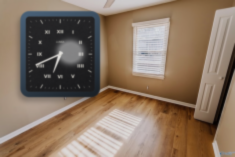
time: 6:41
